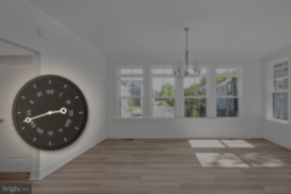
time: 2:42
